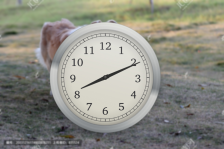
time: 8:11
